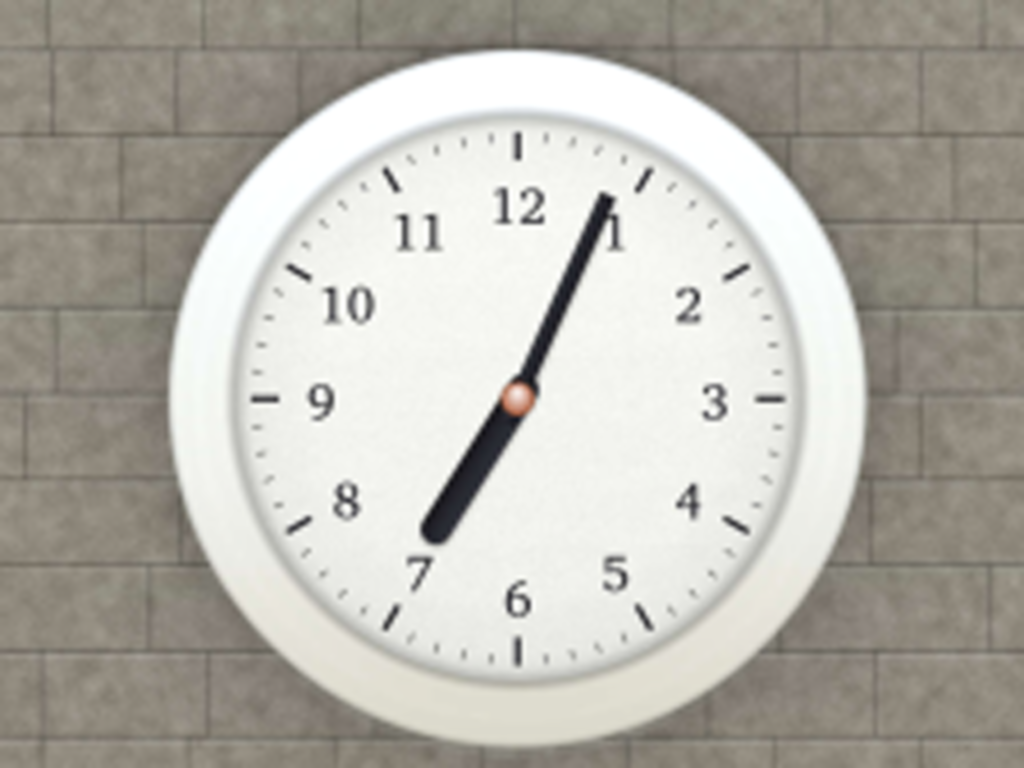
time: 7:04
